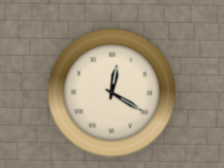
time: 12:20
